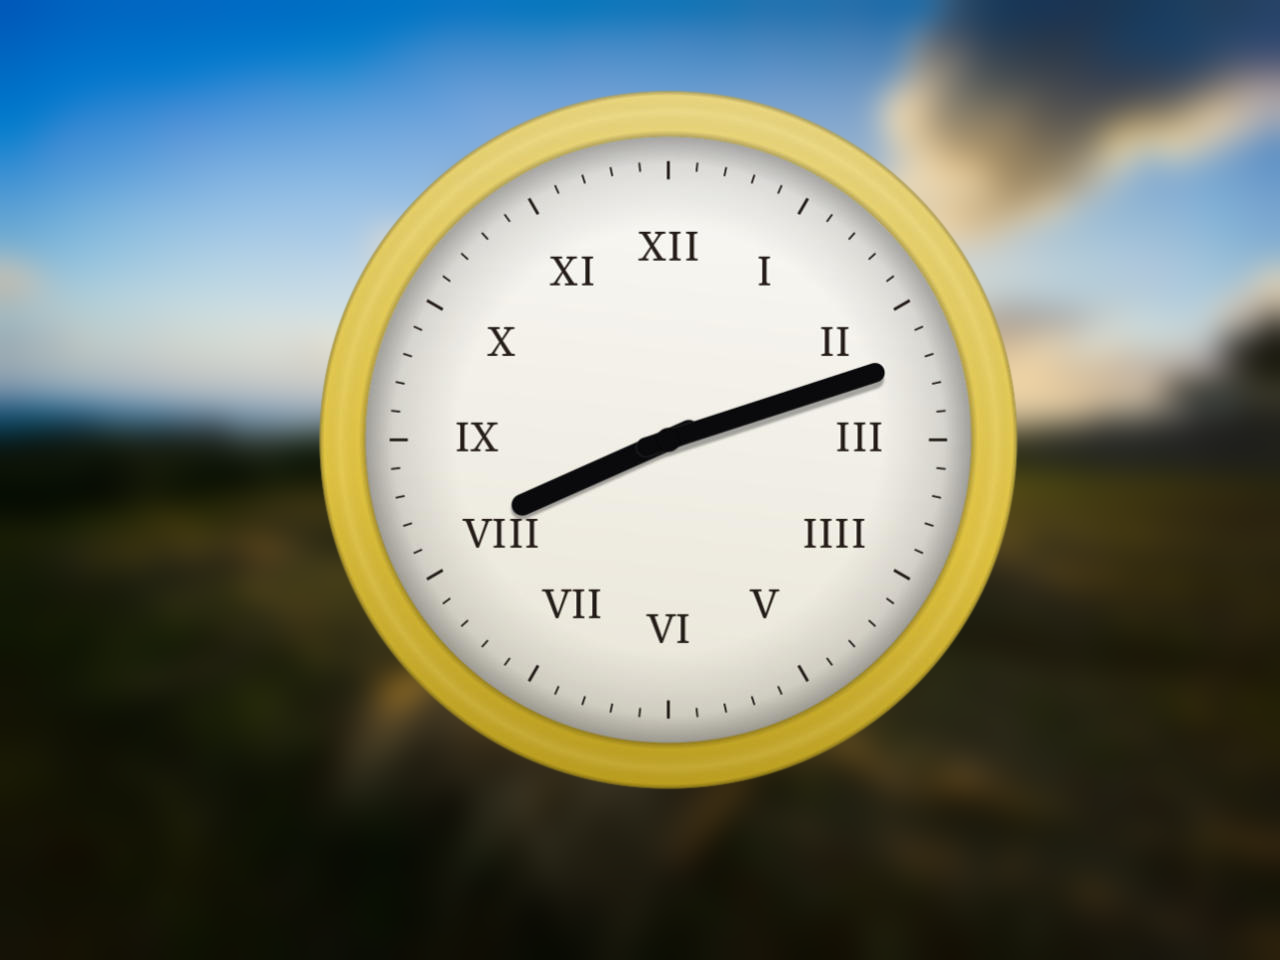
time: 8:12
